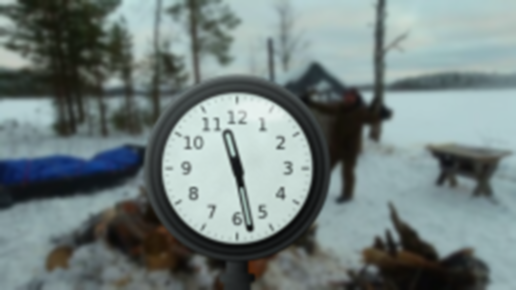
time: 11:28
